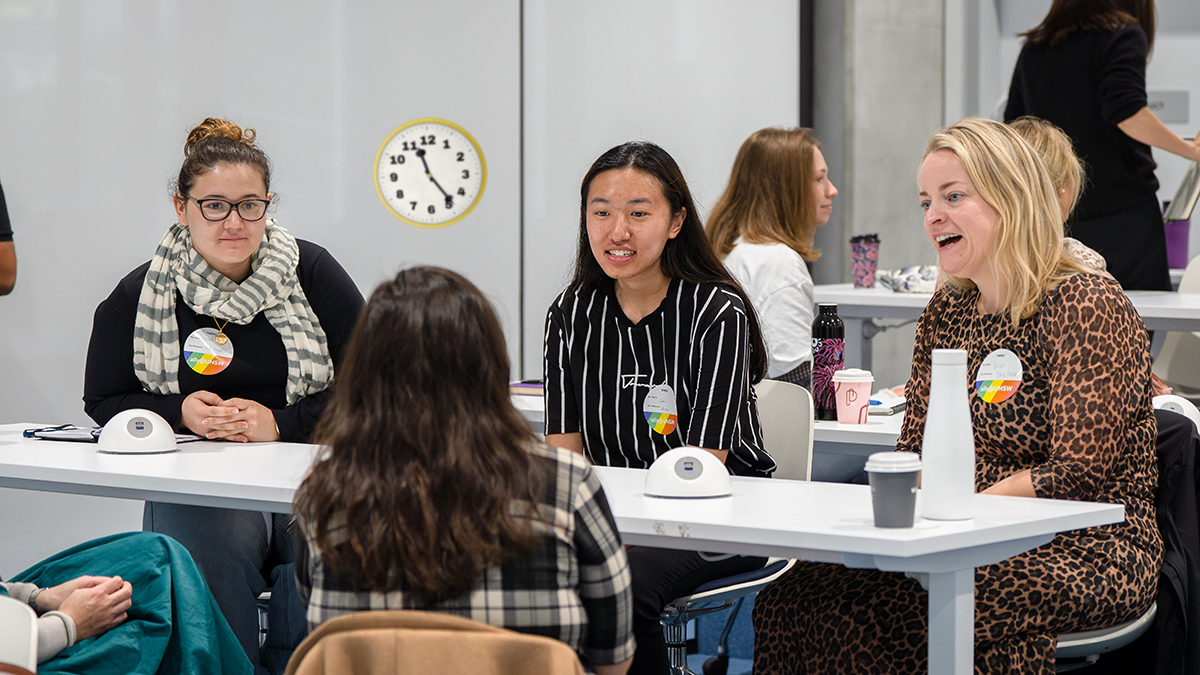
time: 11:24
